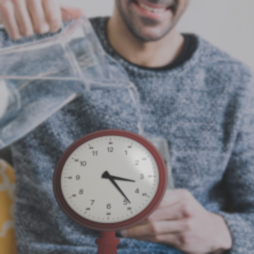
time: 3:24
